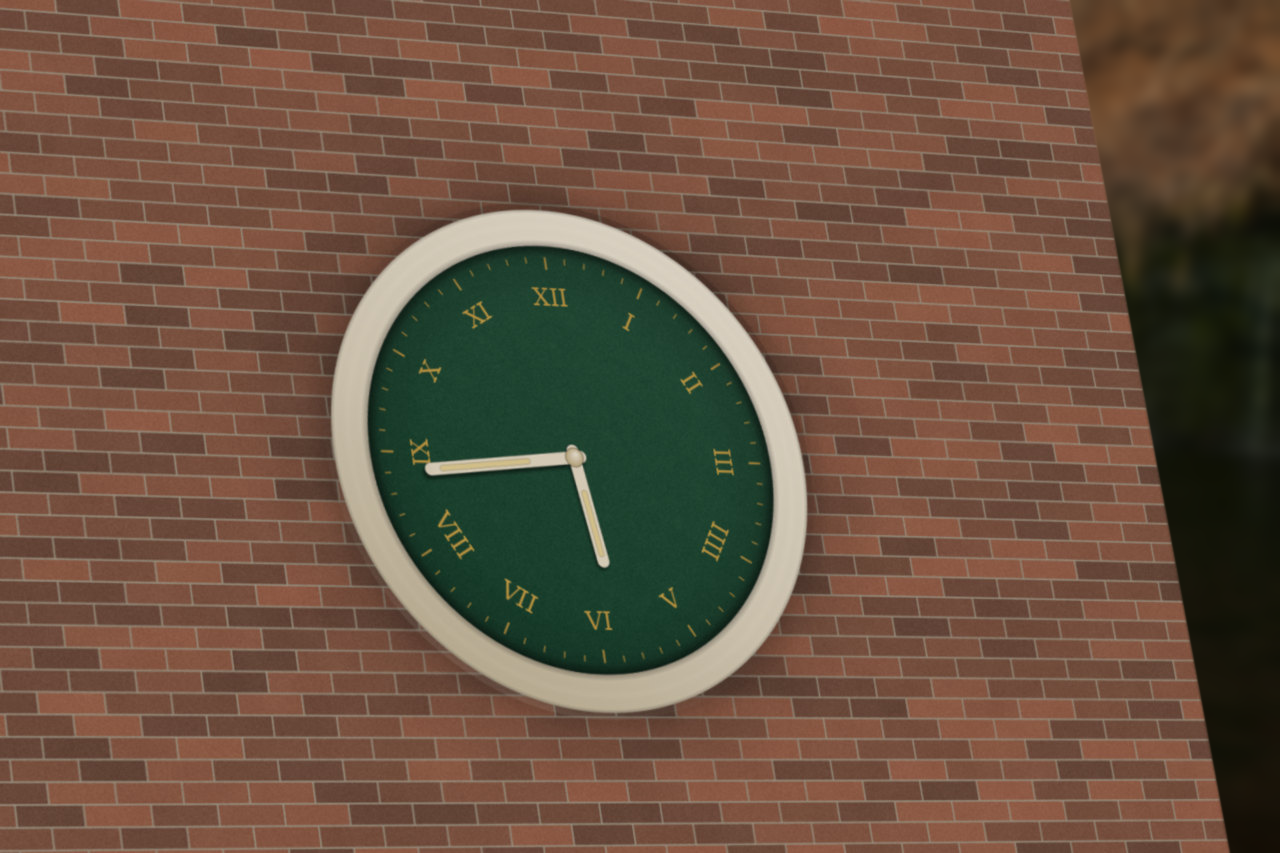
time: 5:44
